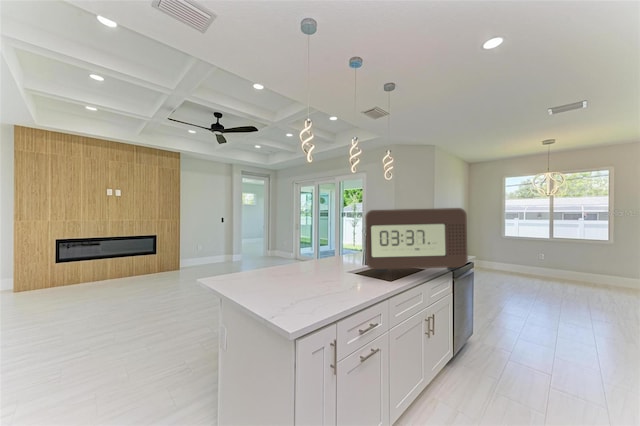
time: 3:37
